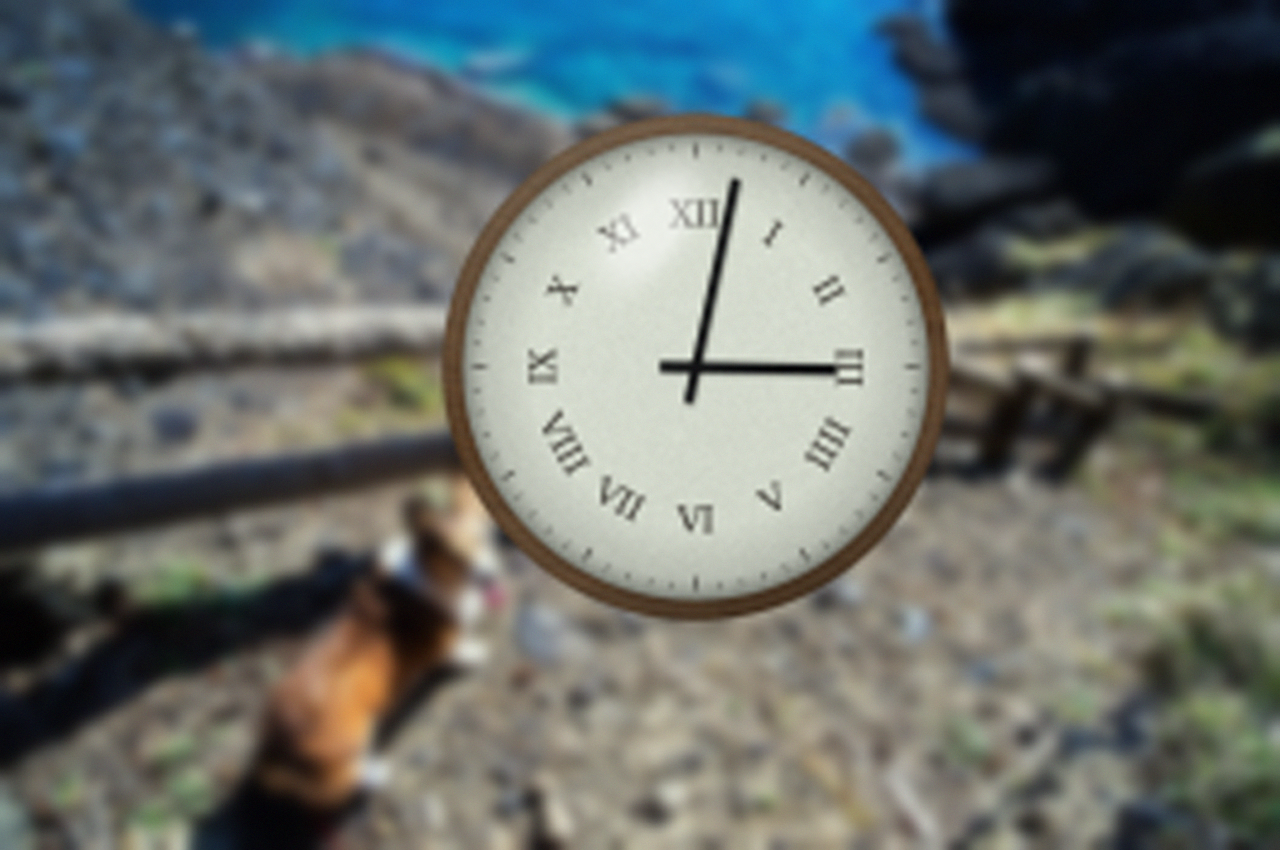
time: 3:02
